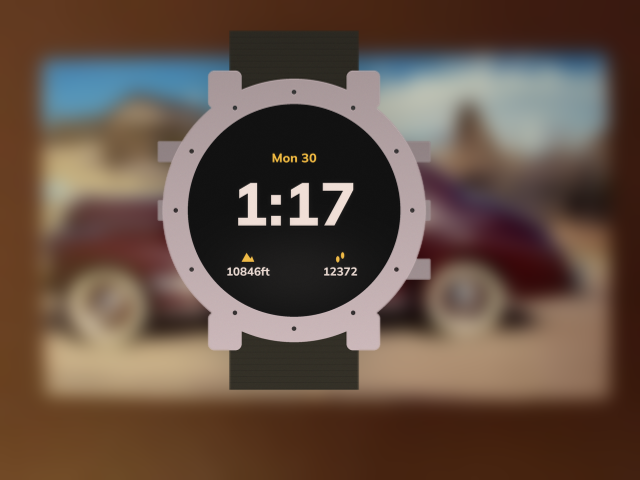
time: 1:17
